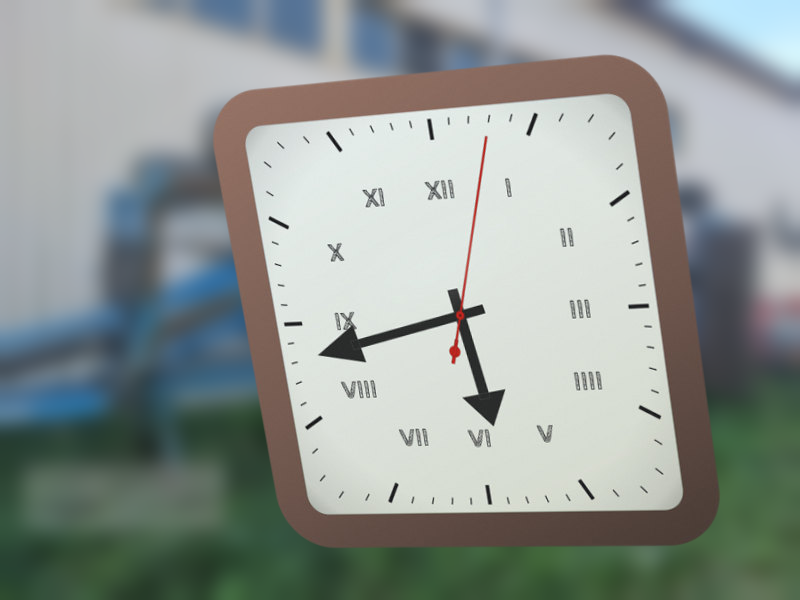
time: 5:43:03
